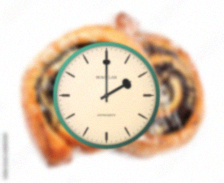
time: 2:00
